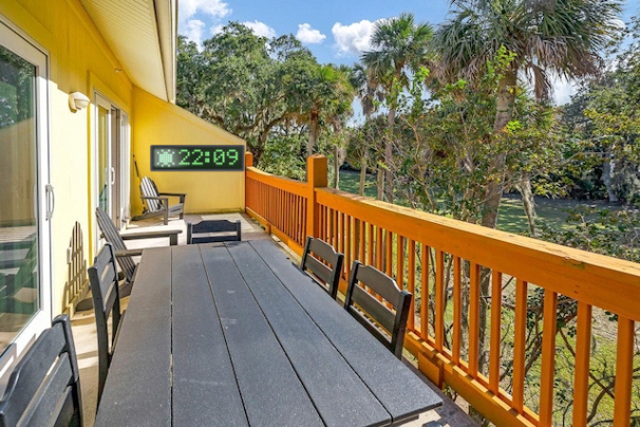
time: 22:09
